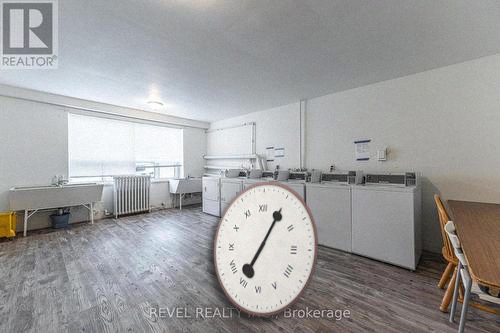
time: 7:05
